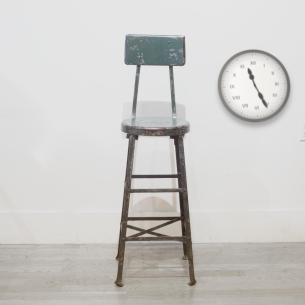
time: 11:26
